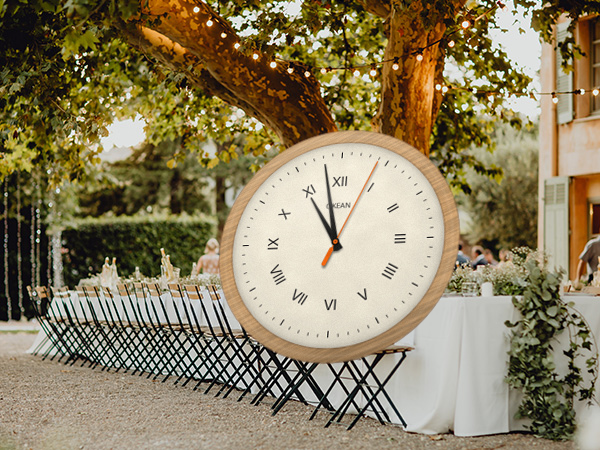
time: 10:58:04
